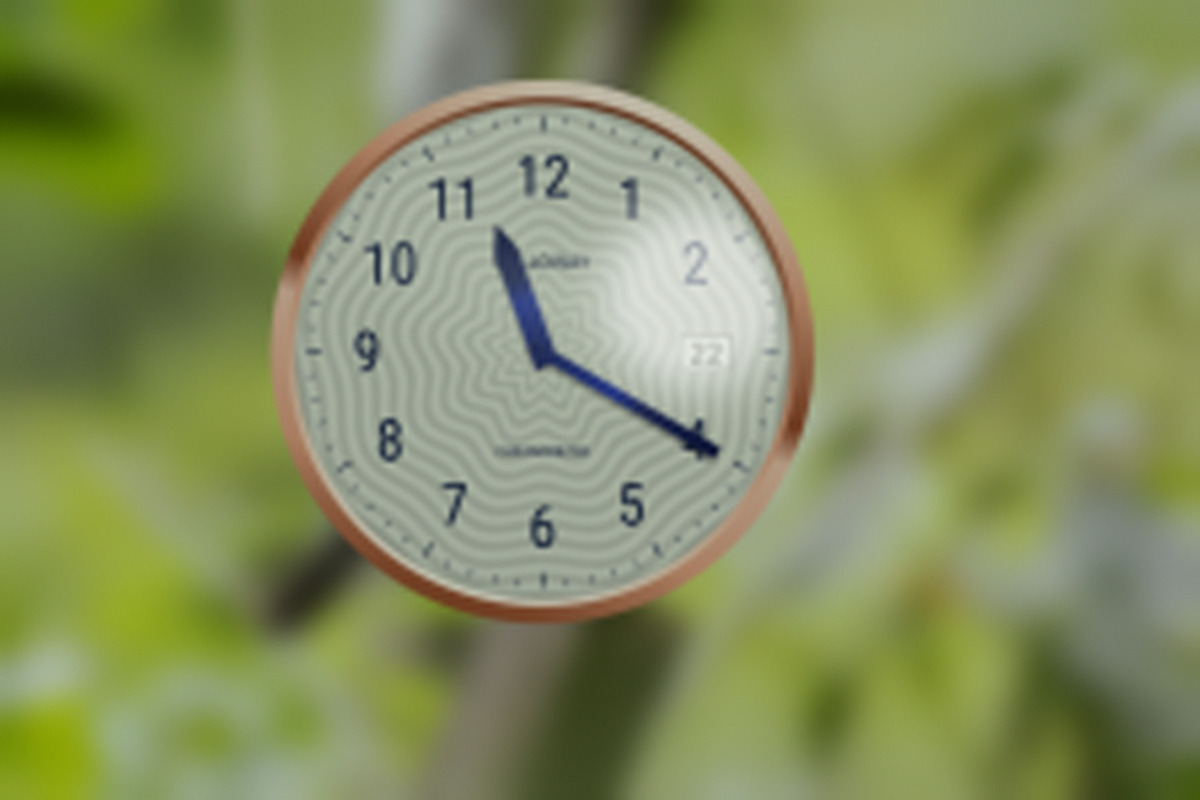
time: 11:20
